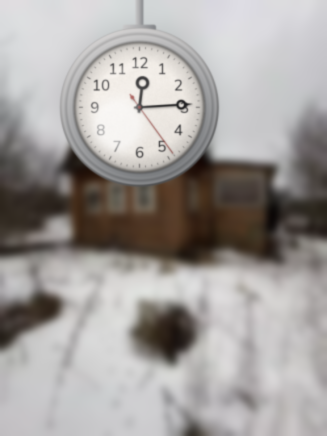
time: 12:14:24
